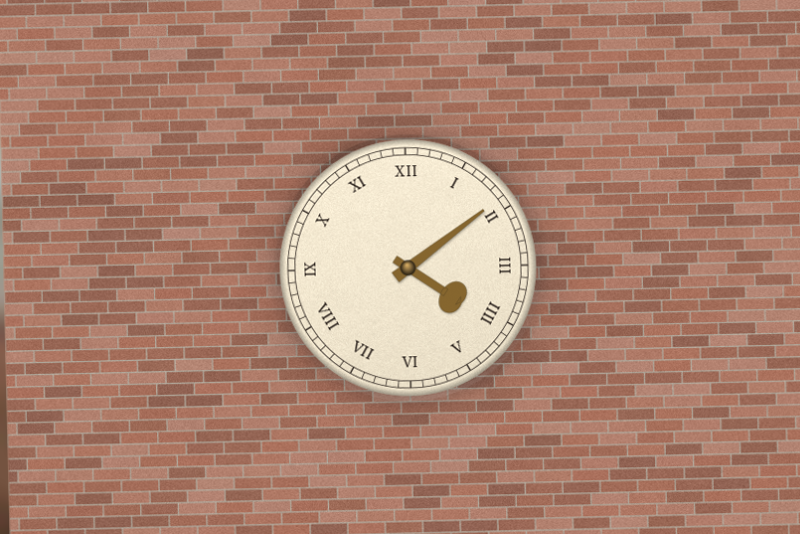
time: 4:09
